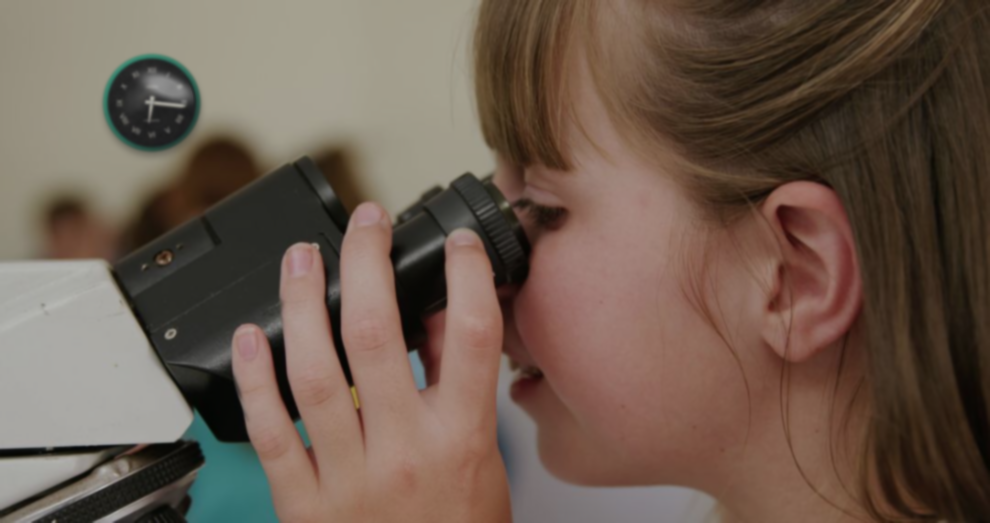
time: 6:16
